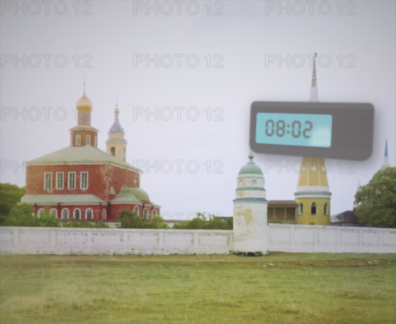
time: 8:02
